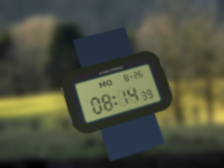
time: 8:14:39
